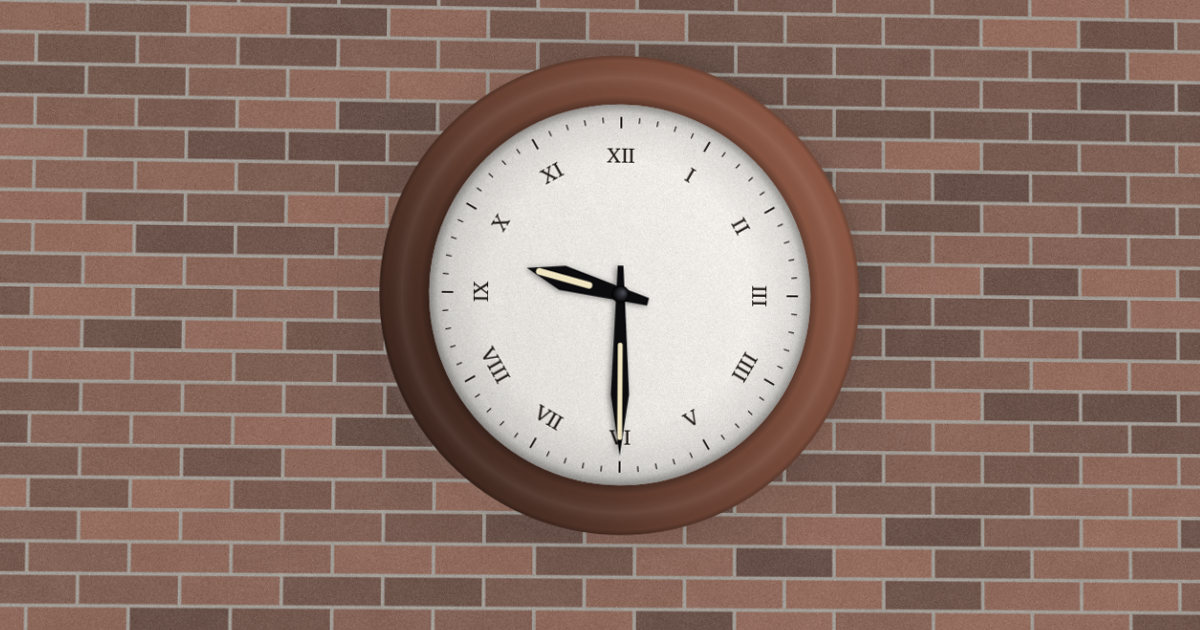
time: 9:30
